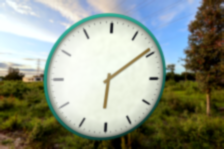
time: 6:09
